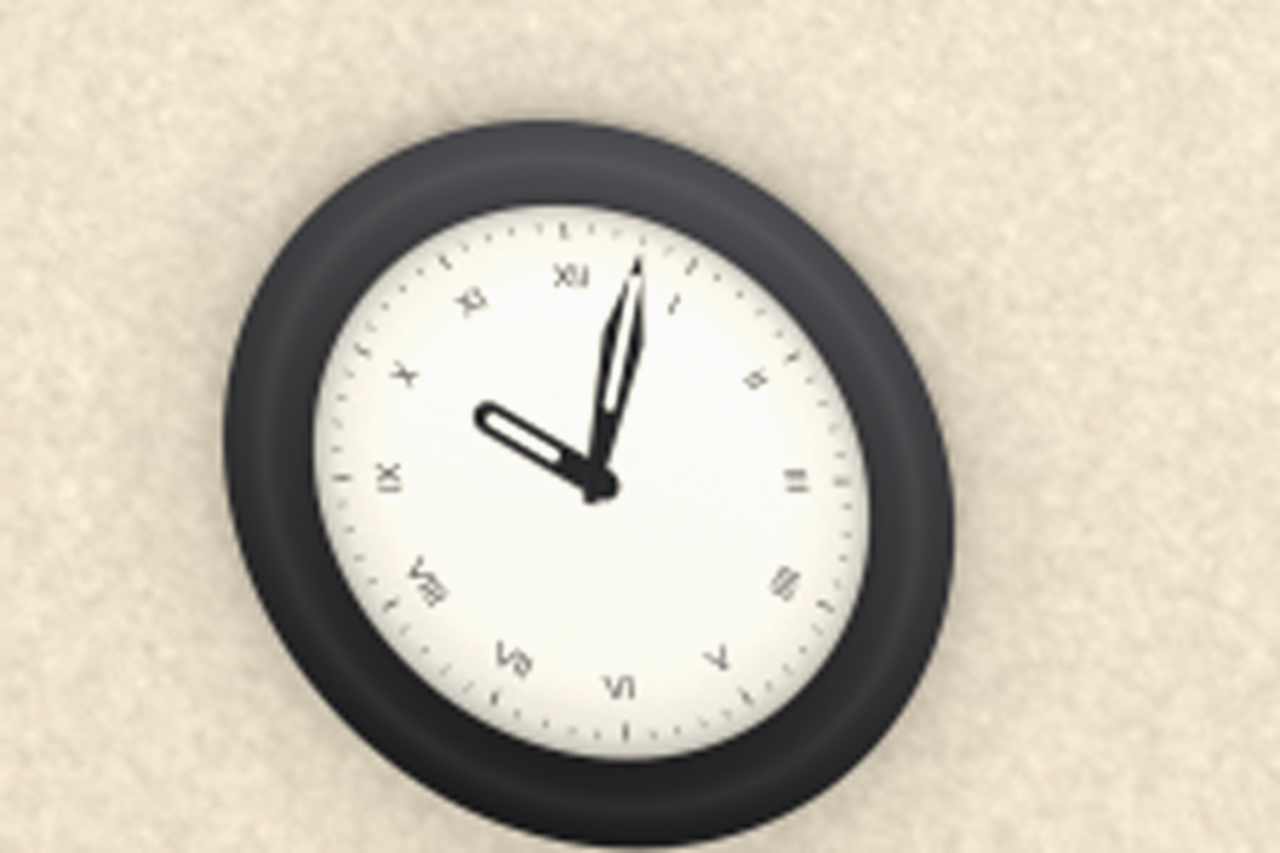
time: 10:03
